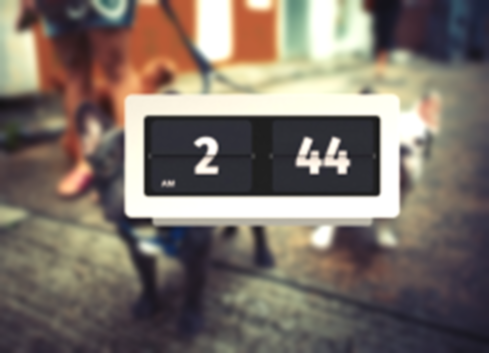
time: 2:44
